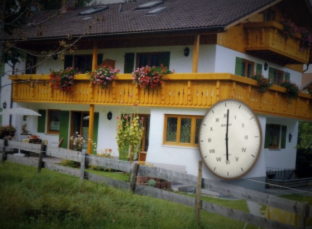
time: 6:01
